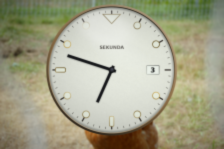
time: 6:48
